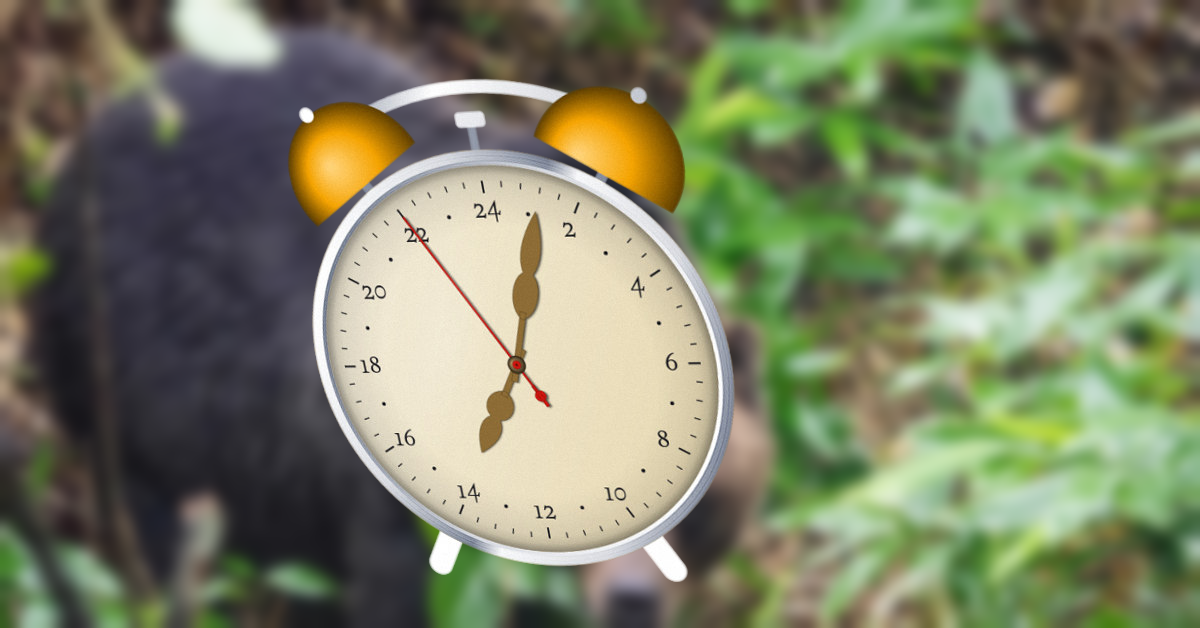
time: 14:02:55
